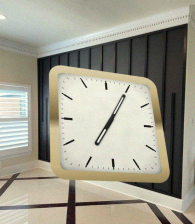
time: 7:05
